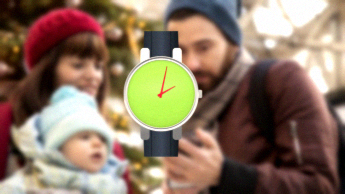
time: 2:02
